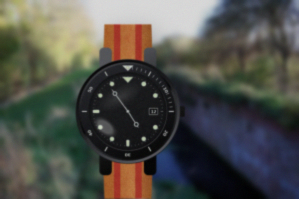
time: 4:54
